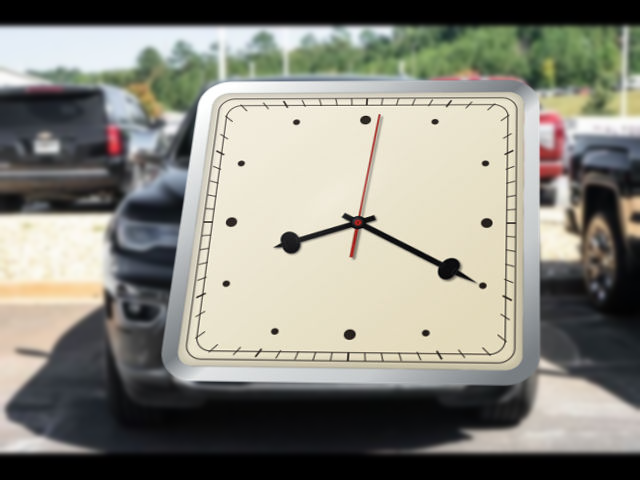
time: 8:20:01
